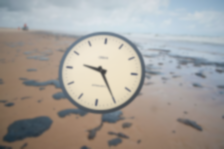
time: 9:25
